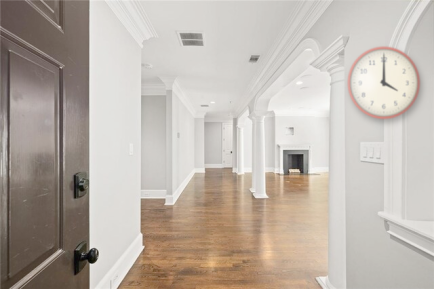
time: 4:00
